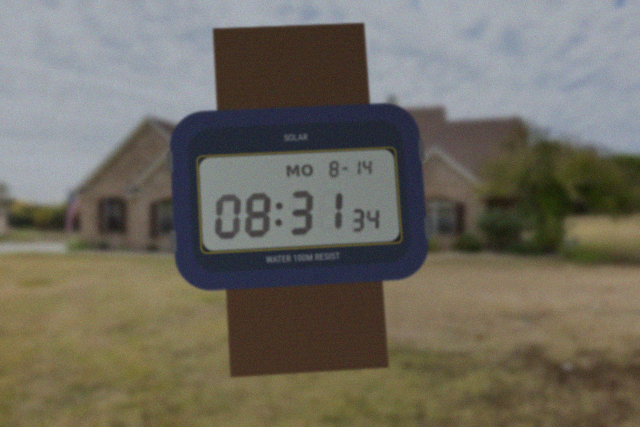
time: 8:31:34
